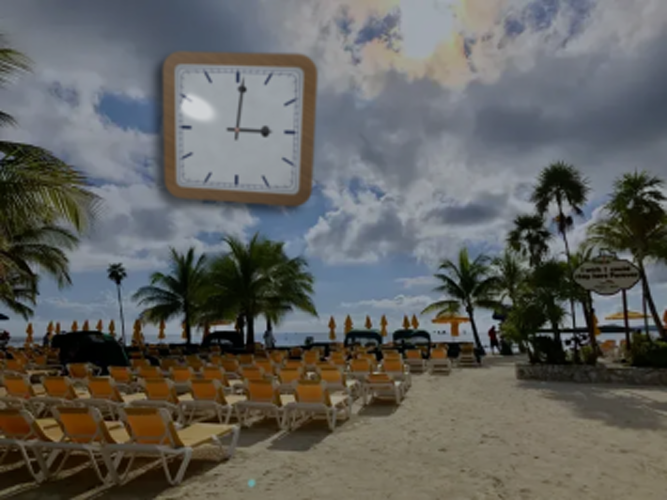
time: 3:01
